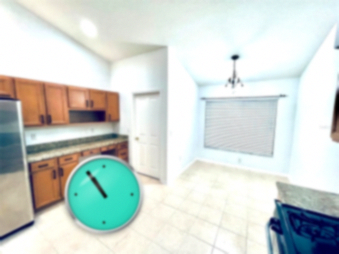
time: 10:54
